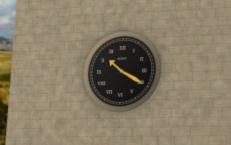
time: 10:20
